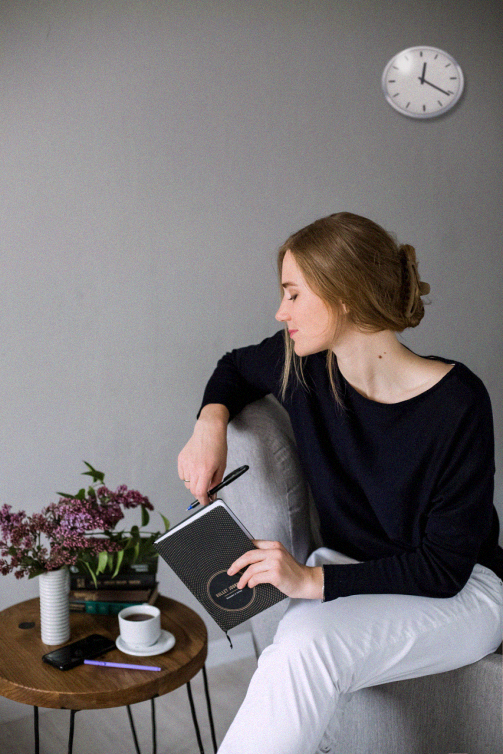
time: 12:21
